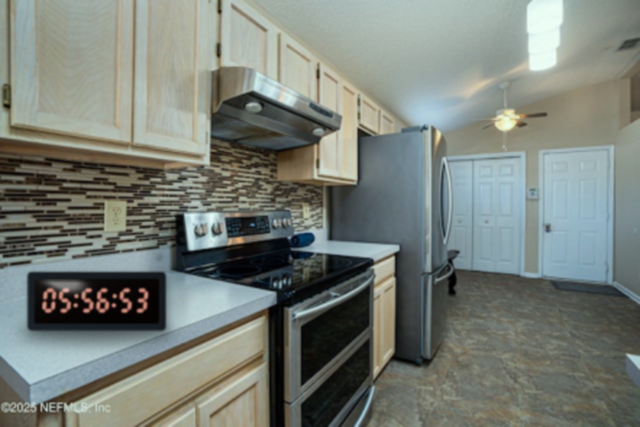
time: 5:56:53
